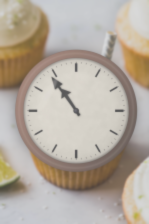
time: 10:54
